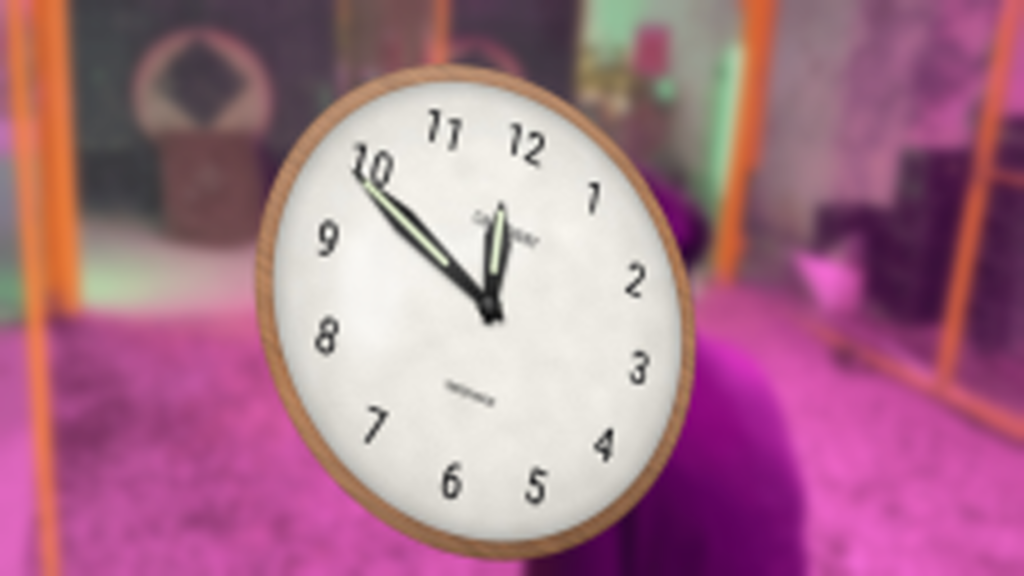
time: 11:49
